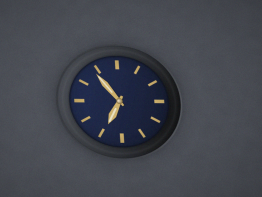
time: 6:54
